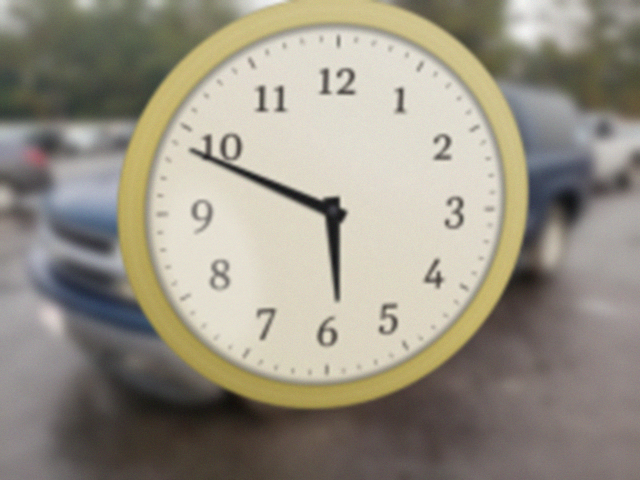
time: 5:49
